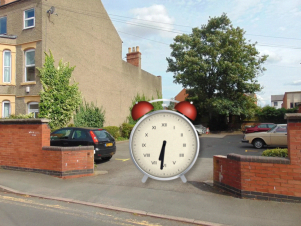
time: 6:31
